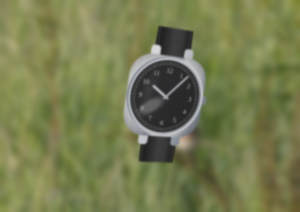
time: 10:07
